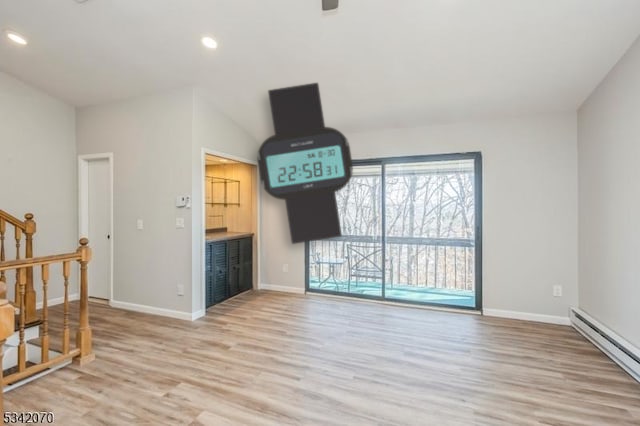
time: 22:58
